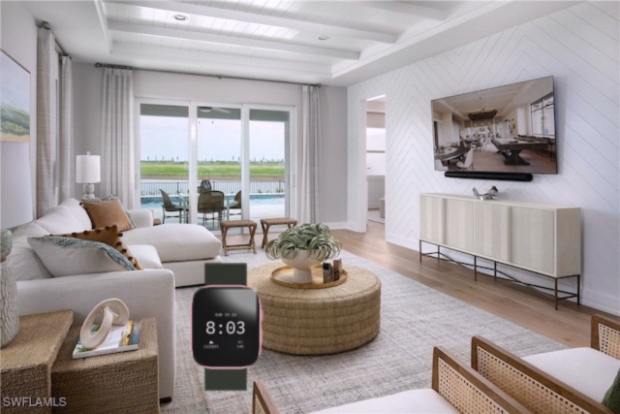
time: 8:03
